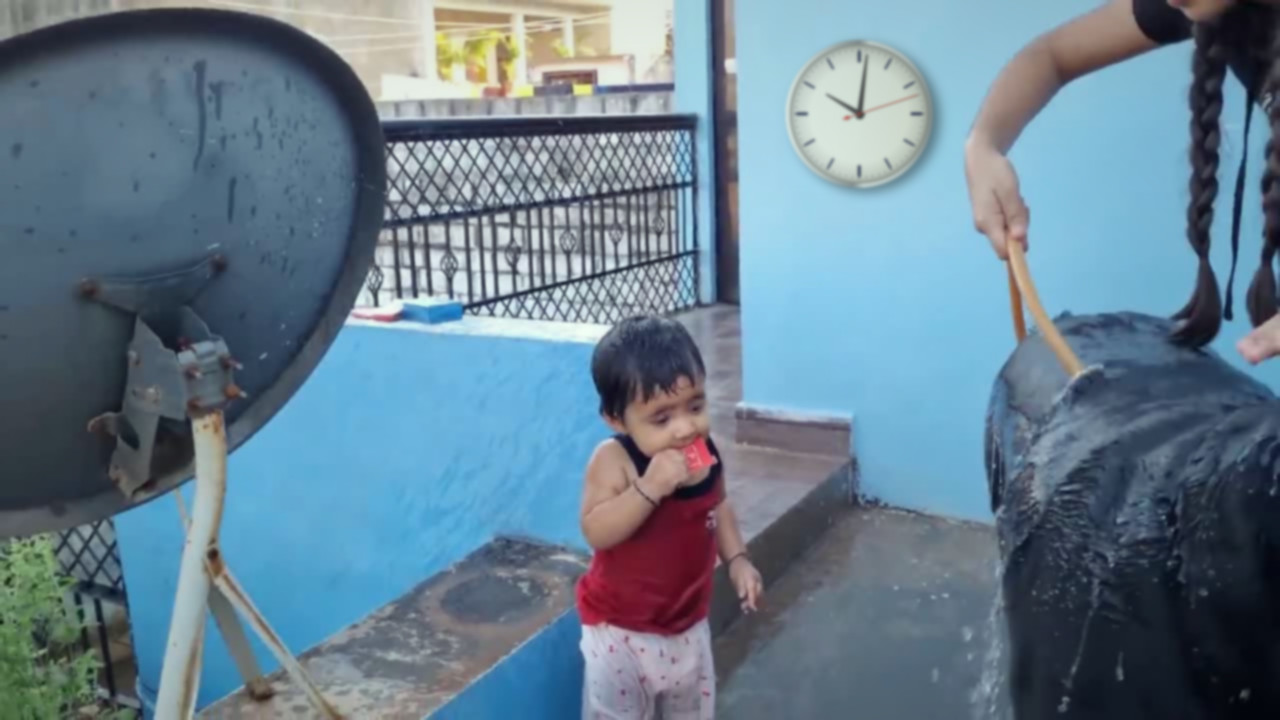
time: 10:01:12
